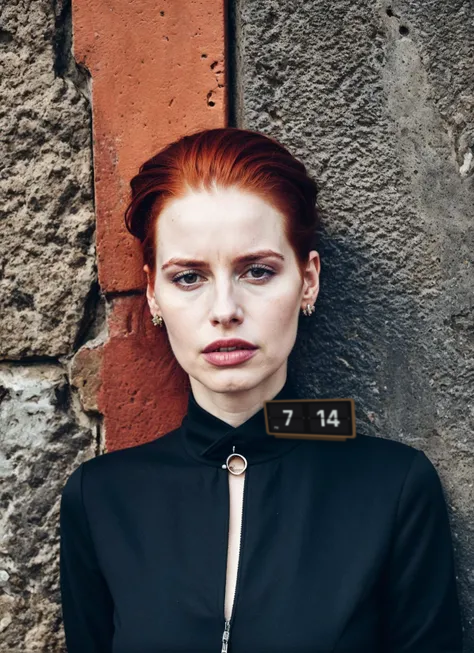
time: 7:14
